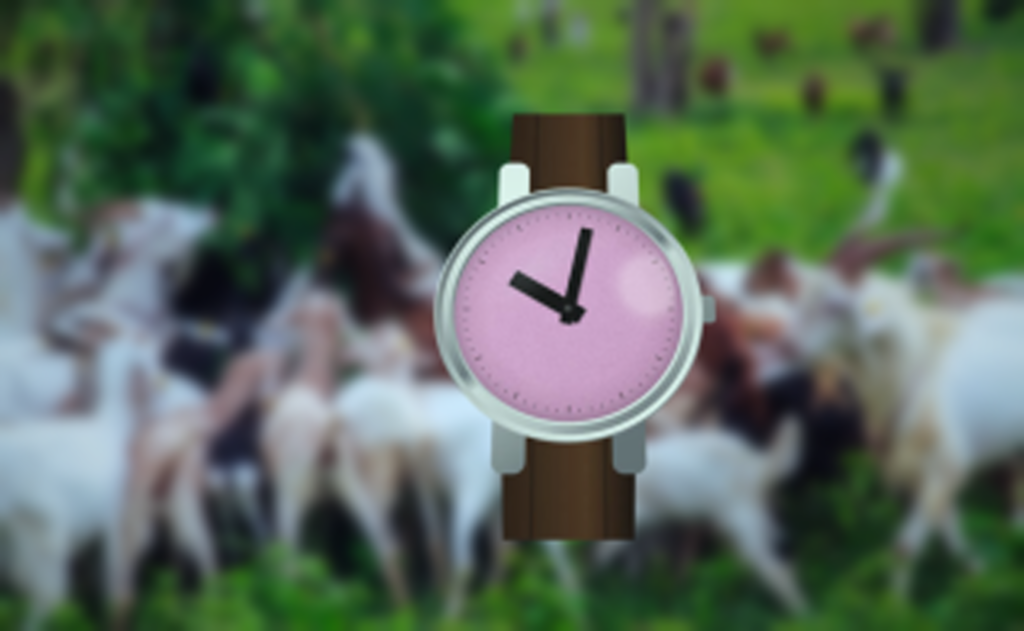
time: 10:02
